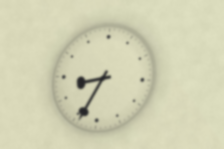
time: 8:34
